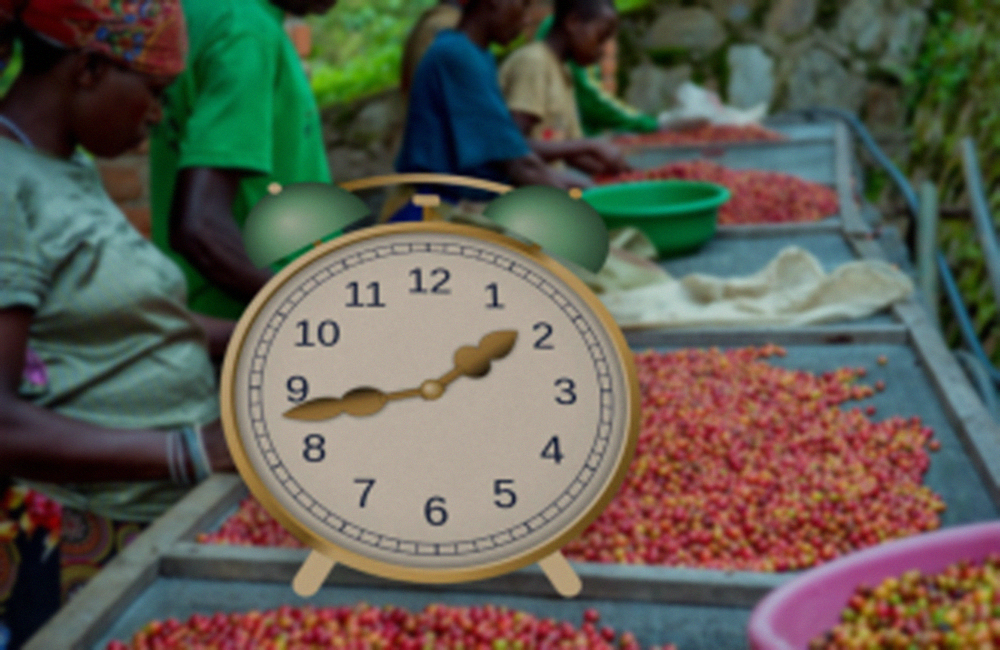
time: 1:43
